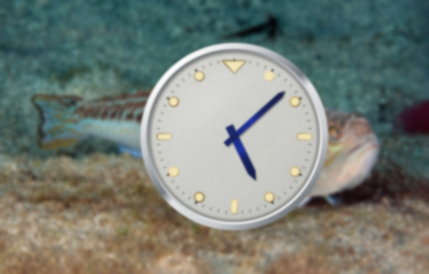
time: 5:08
